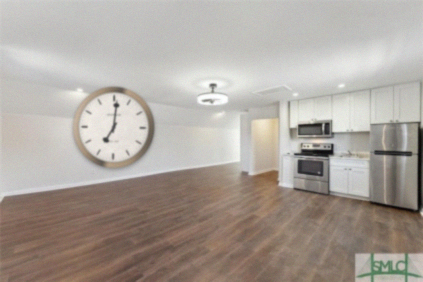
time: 7:01
